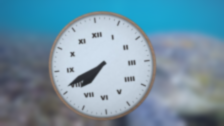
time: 7:41
